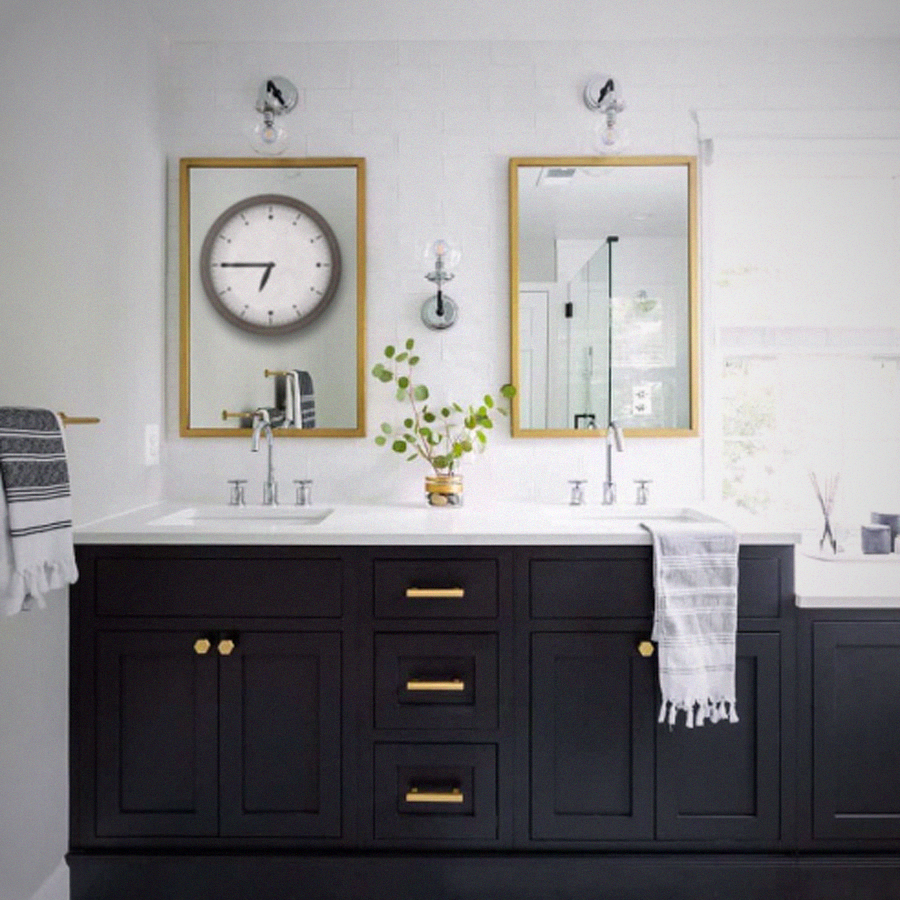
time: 6:45
